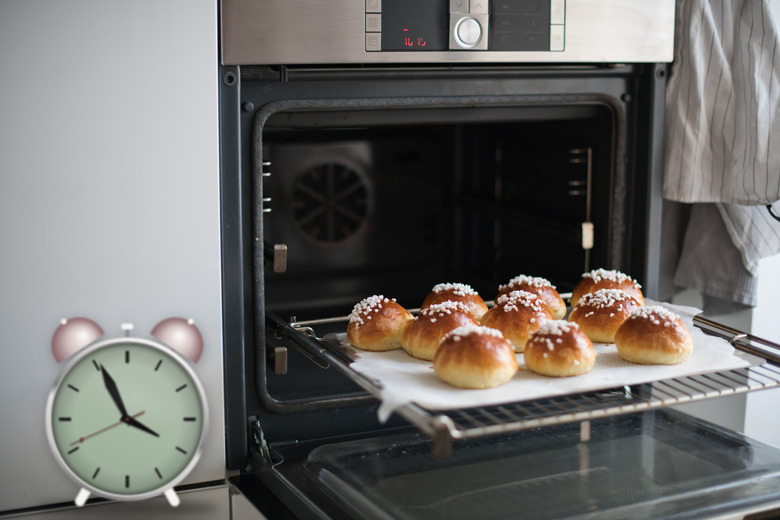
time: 3:55:41
